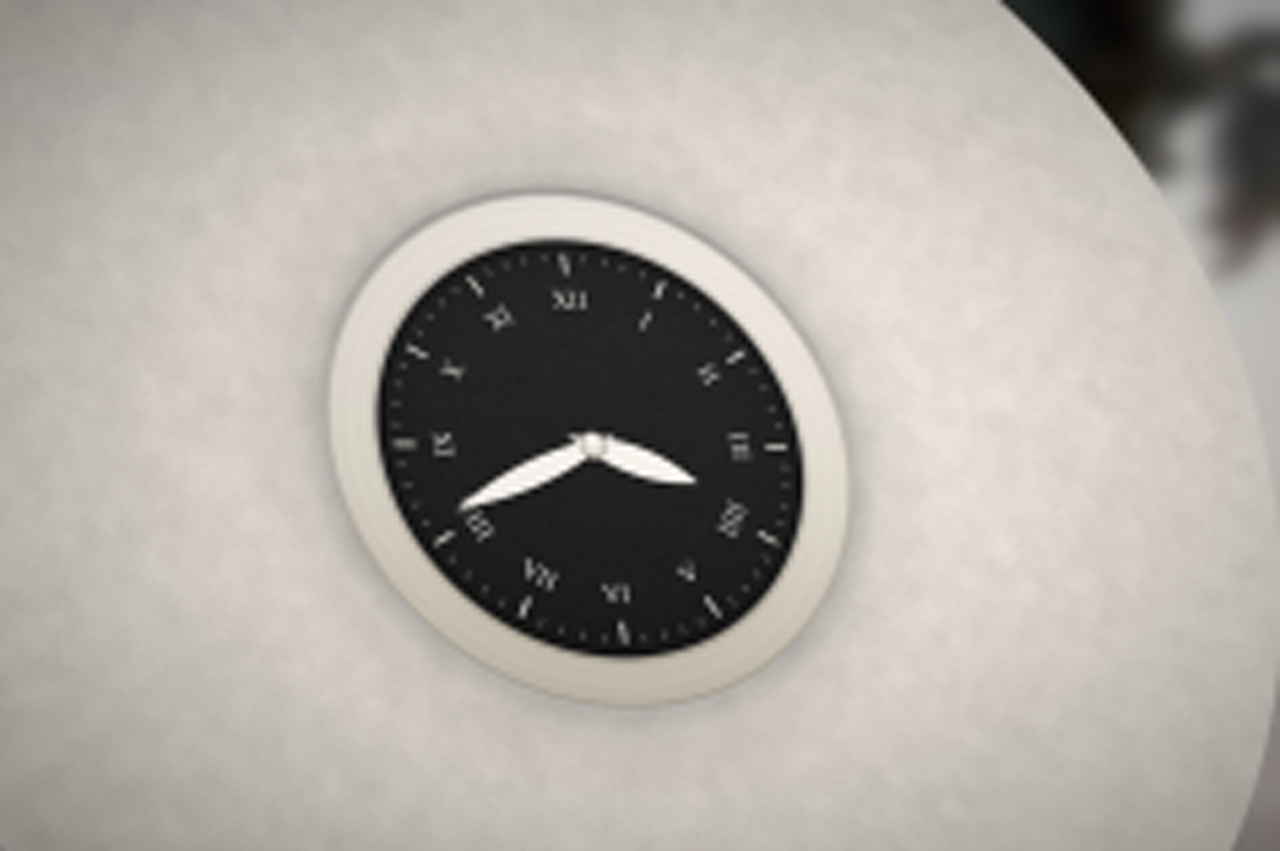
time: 3:41
